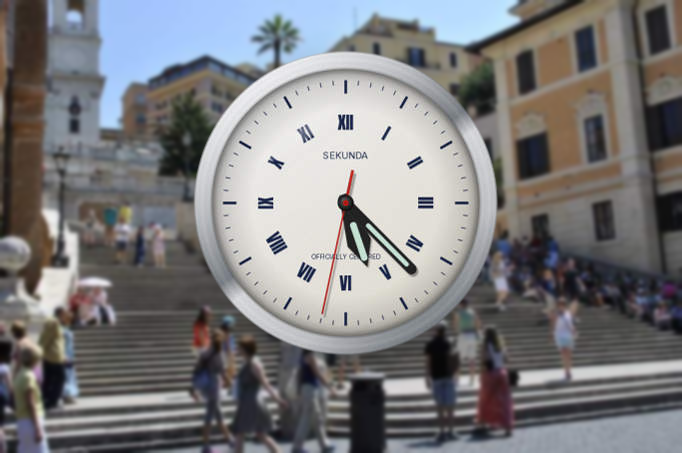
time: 5:22:32
